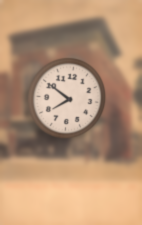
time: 7:50
